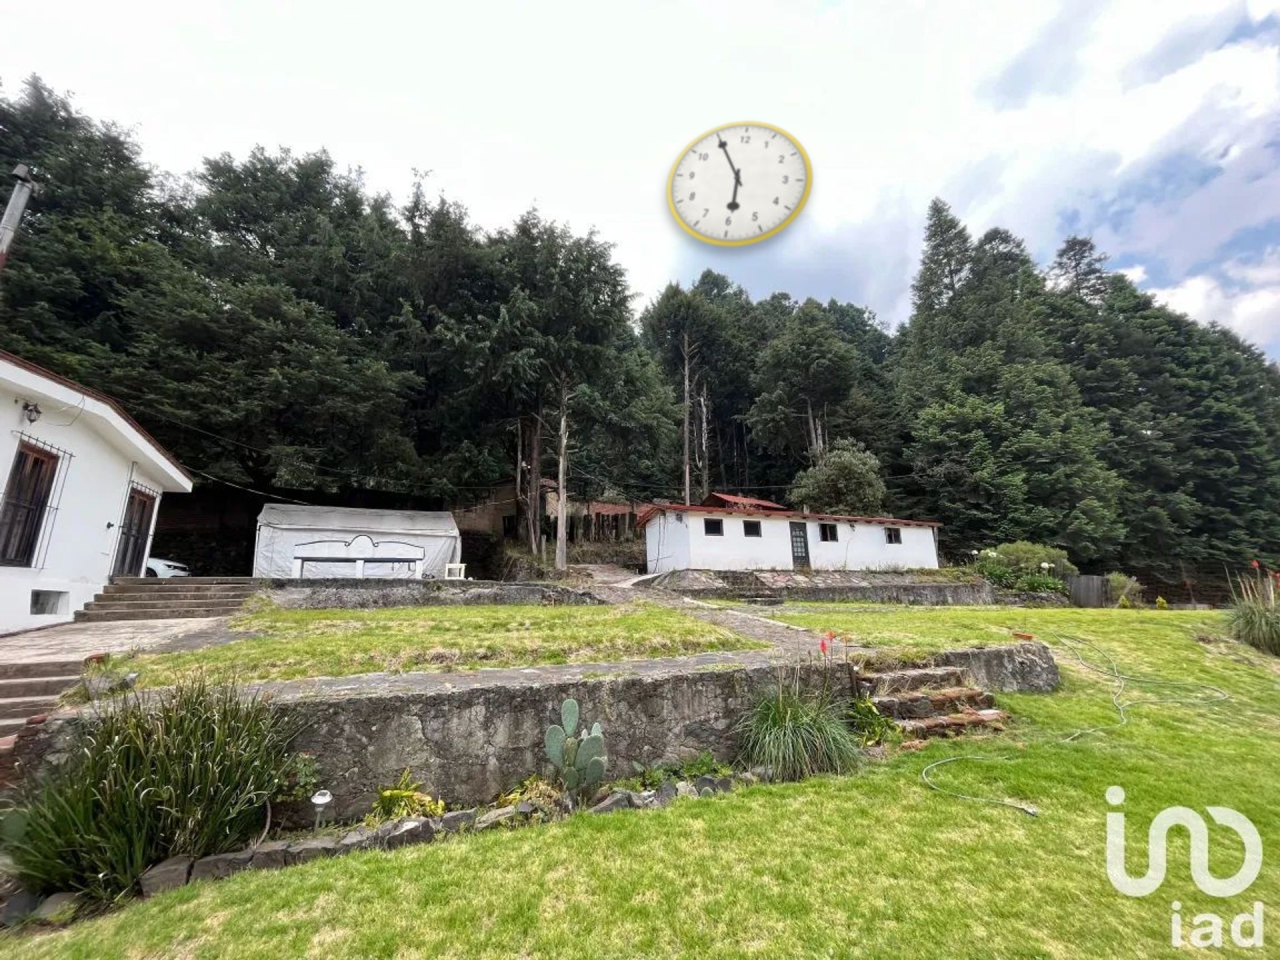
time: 5:55
